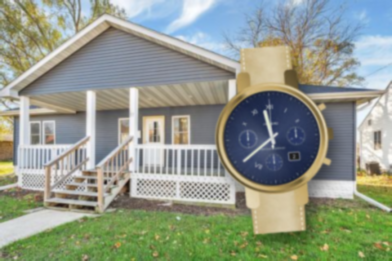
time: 11:39
